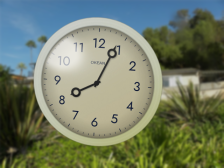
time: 8:04
